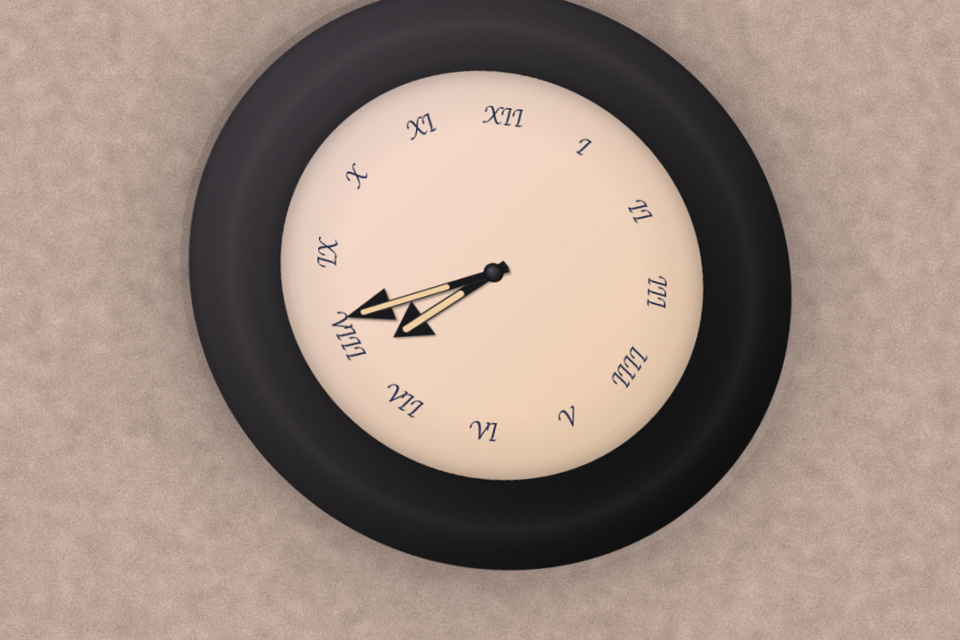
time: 7:41
